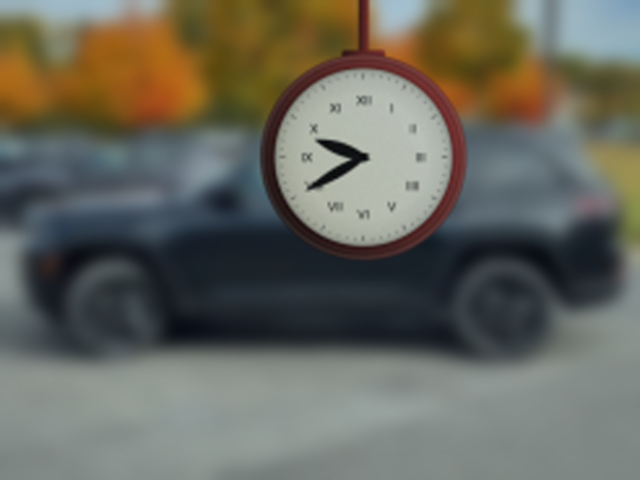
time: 9:40
